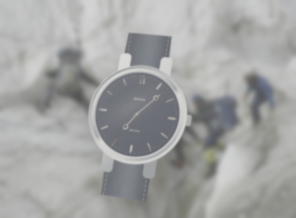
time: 7:07
